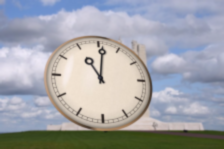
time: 11:01
